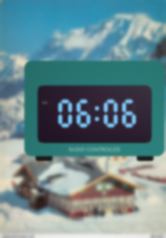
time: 6:06
